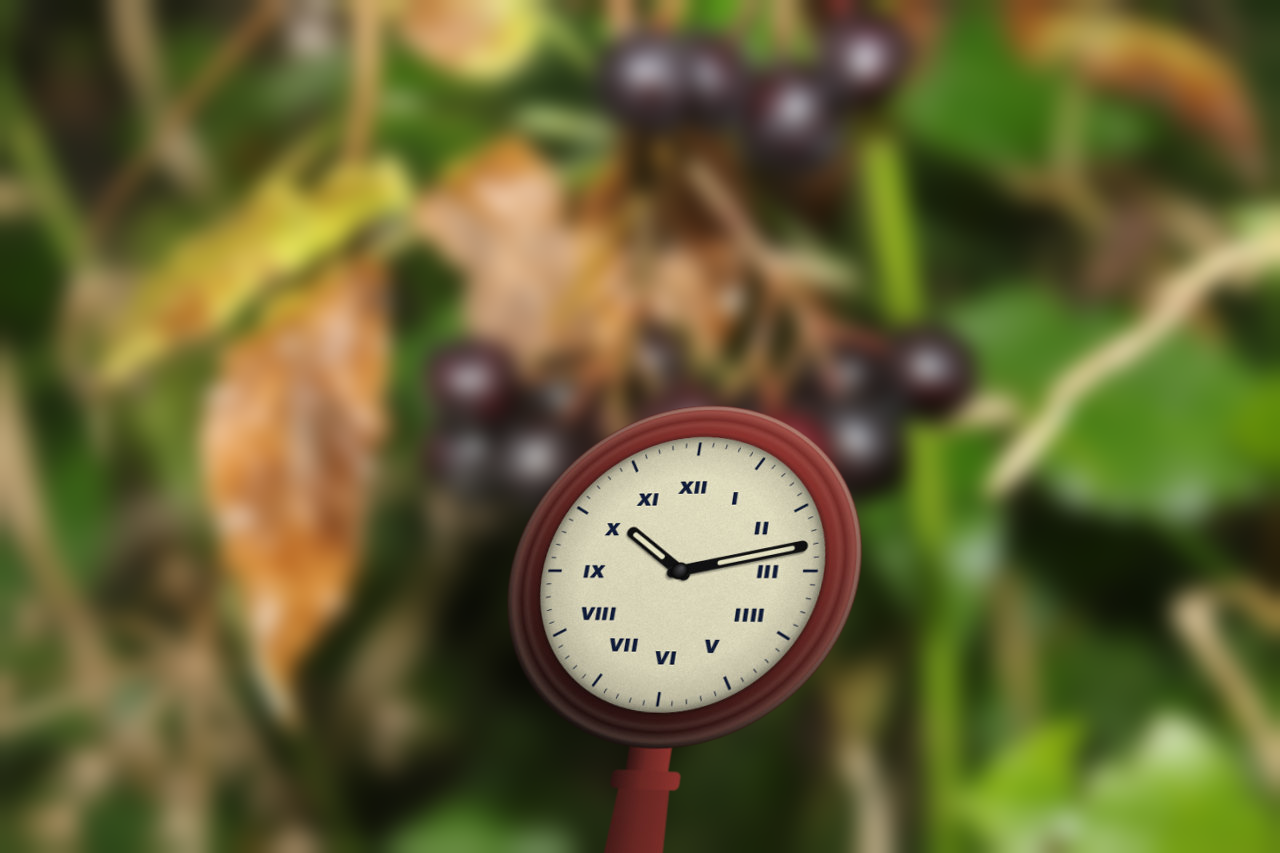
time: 10:13
